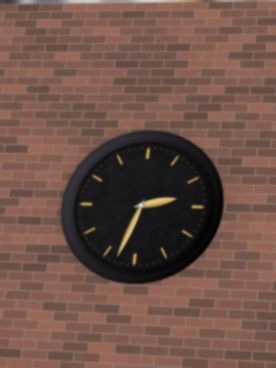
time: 2:33
